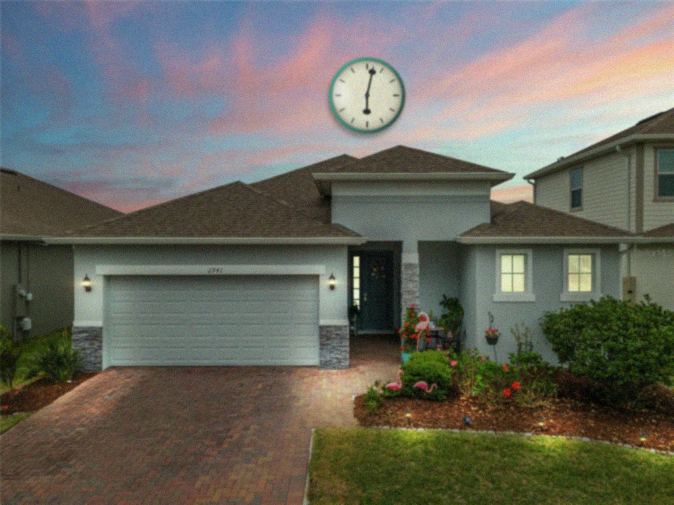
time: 6:02
